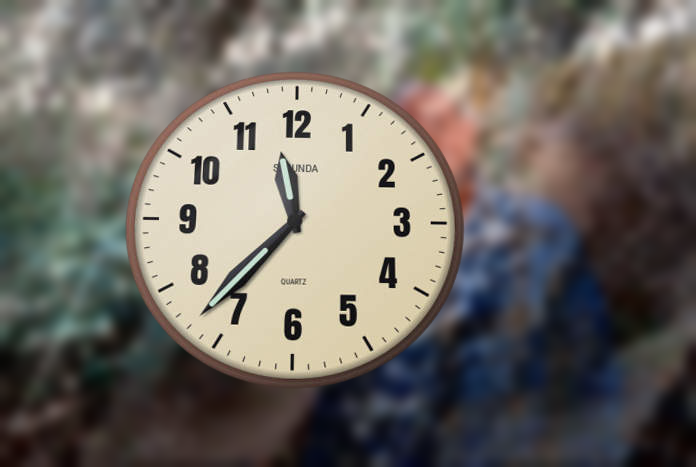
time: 11:37
